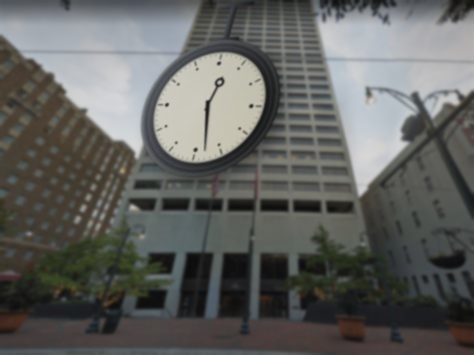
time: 12:28
